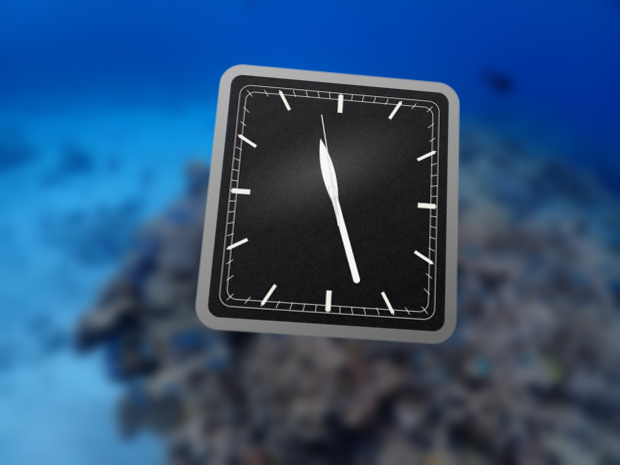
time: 11:26:58
